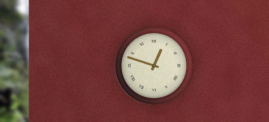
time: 12:48
